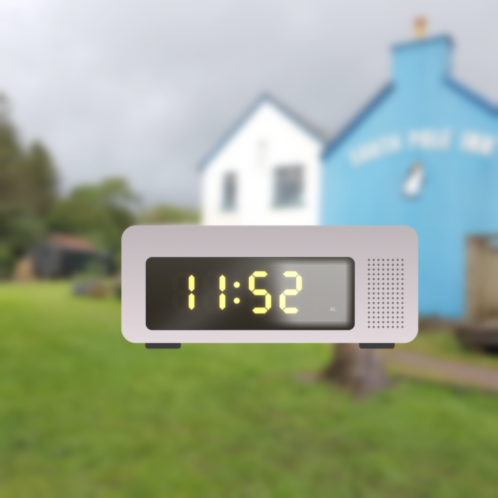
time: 11:52
